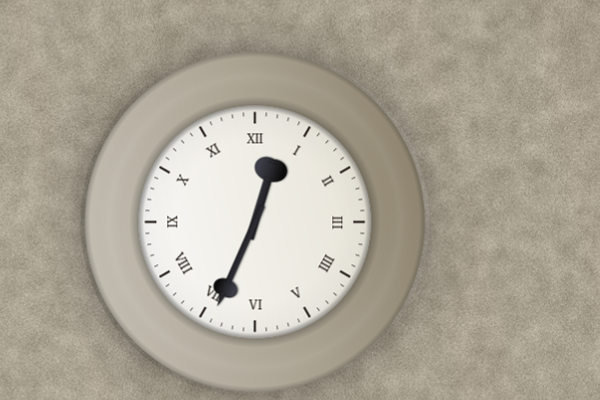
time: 12:34
